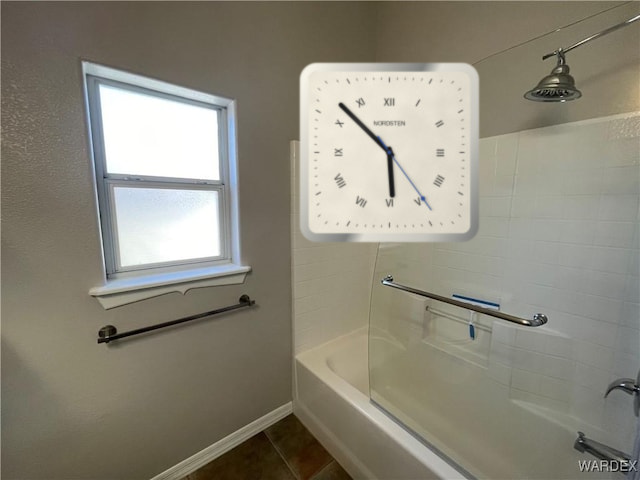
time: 5:52:24
